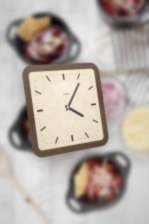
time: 4:06
